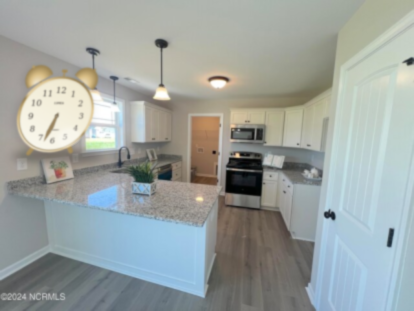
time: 6:33
